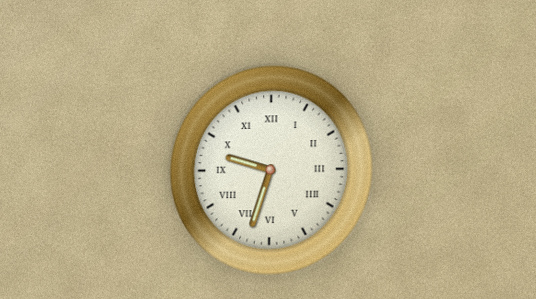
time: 9:33
